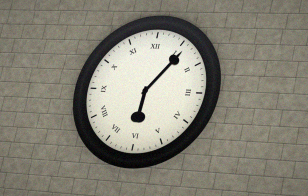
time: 6:06
